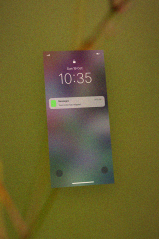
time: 10:35
